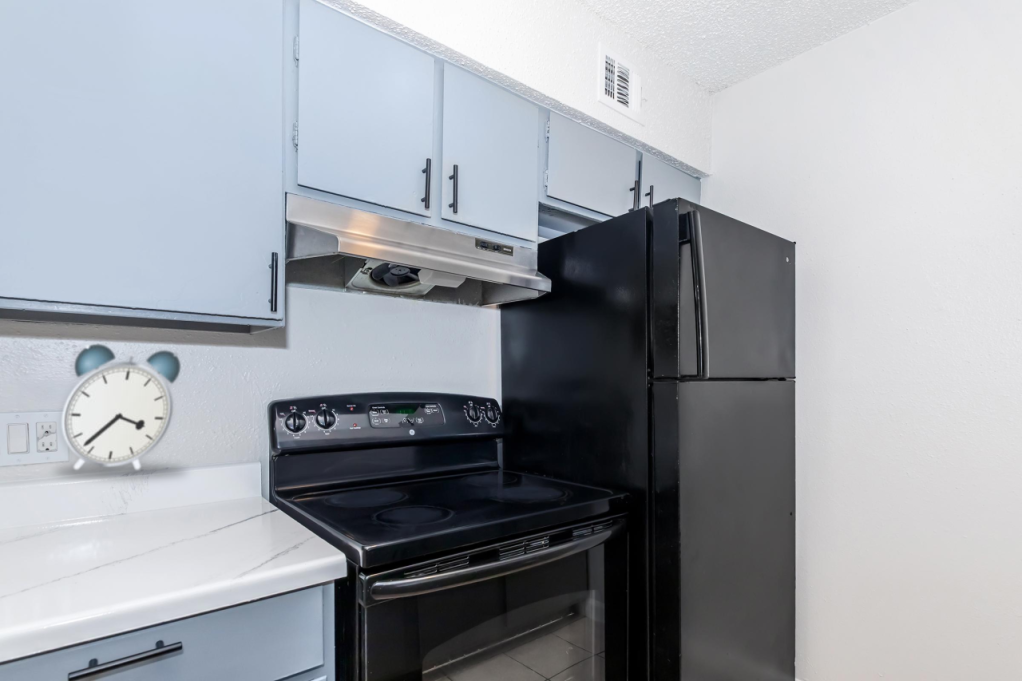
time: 3:37
